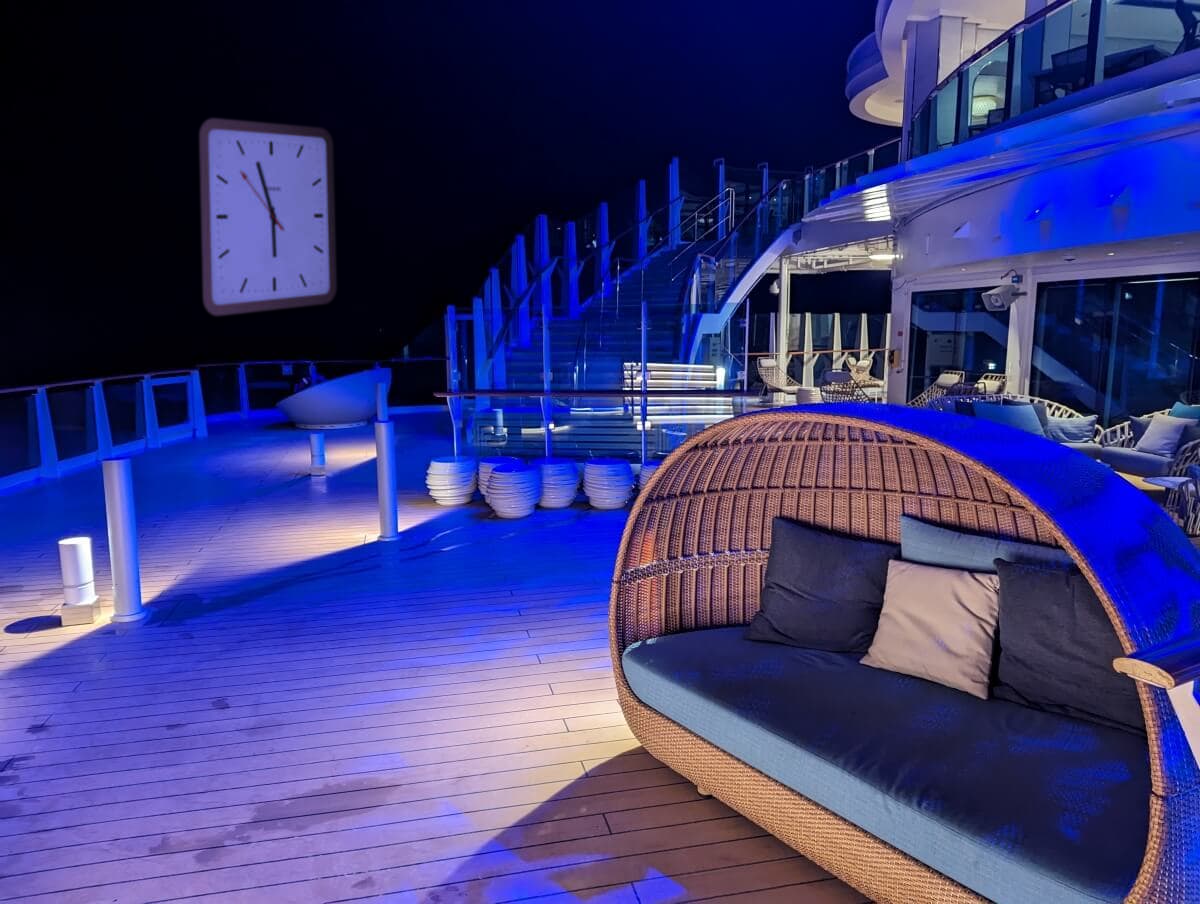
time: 5:56:53
